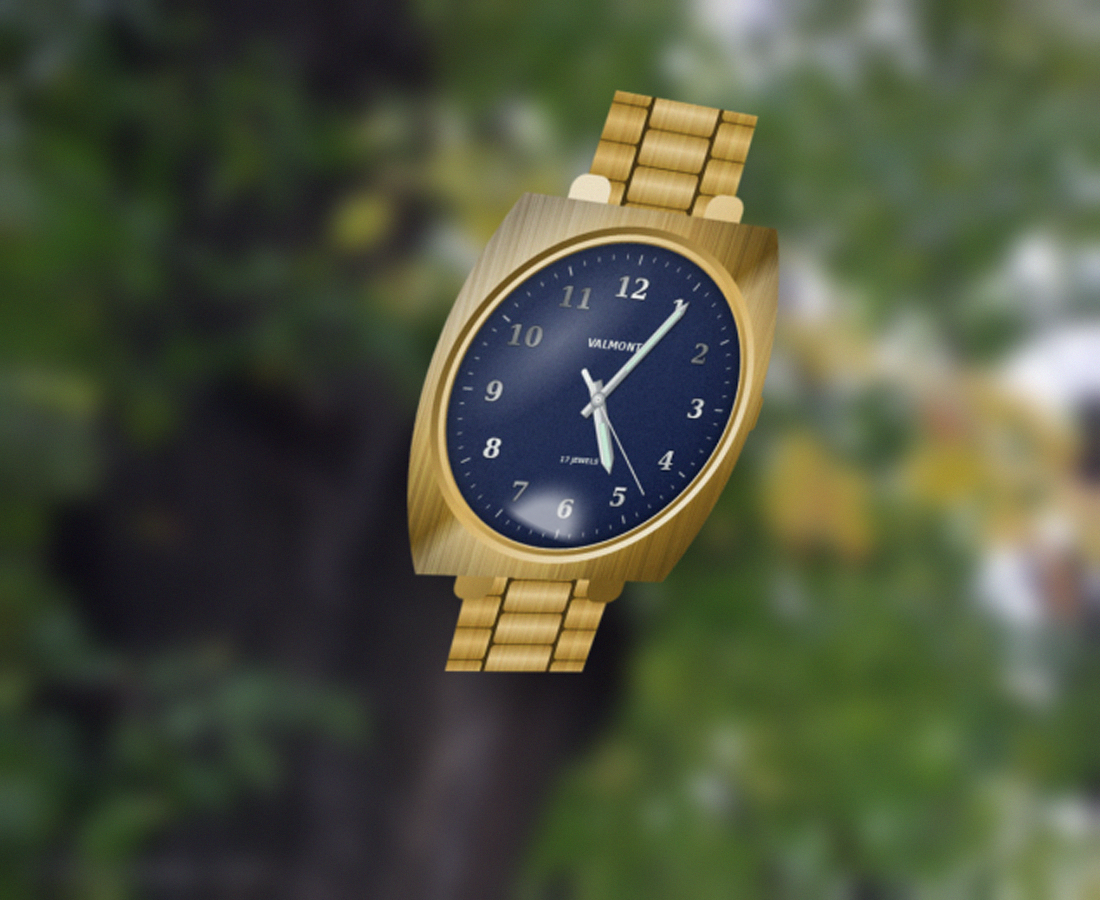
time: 5:05:23
